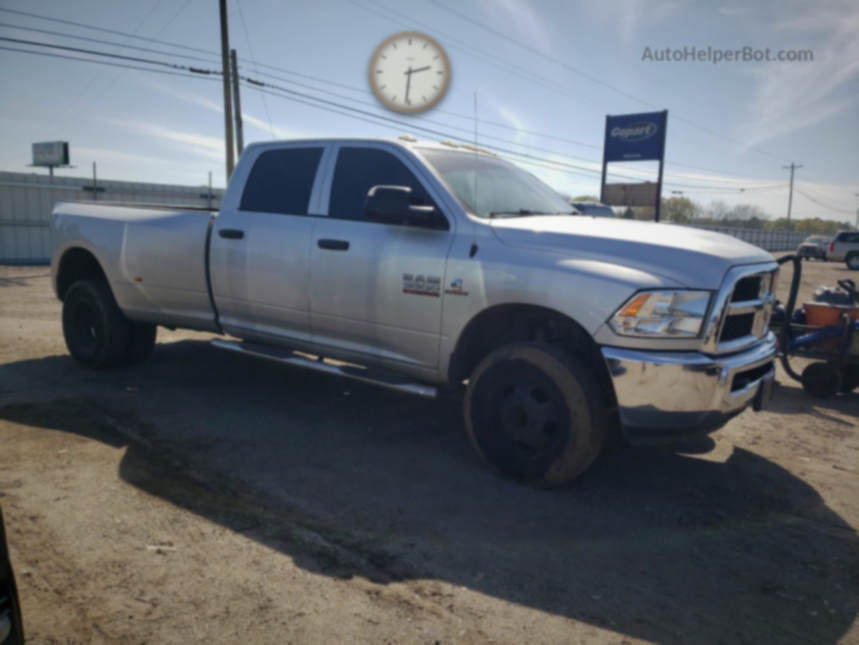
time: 2:31
